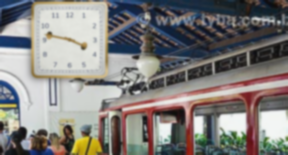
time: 3:47
